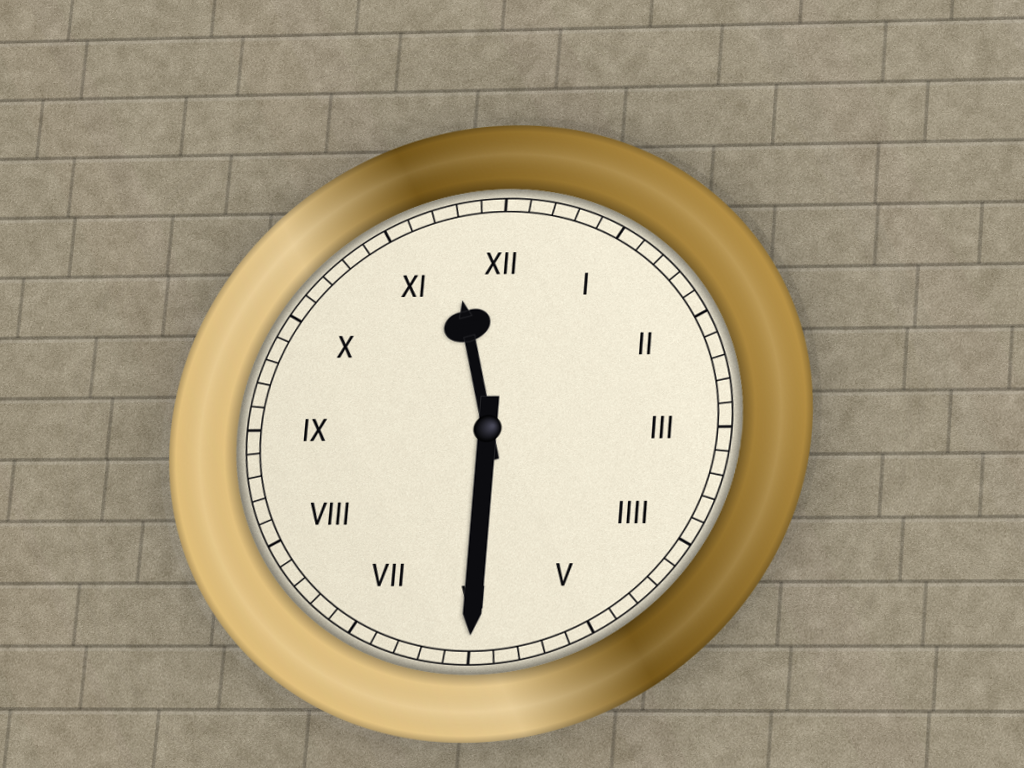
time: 11:30
